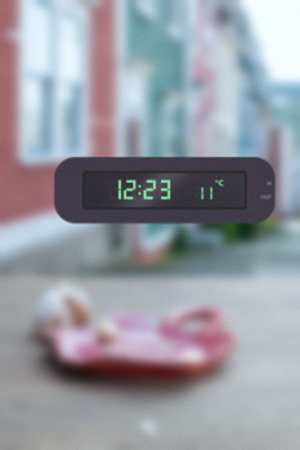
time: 12:23
